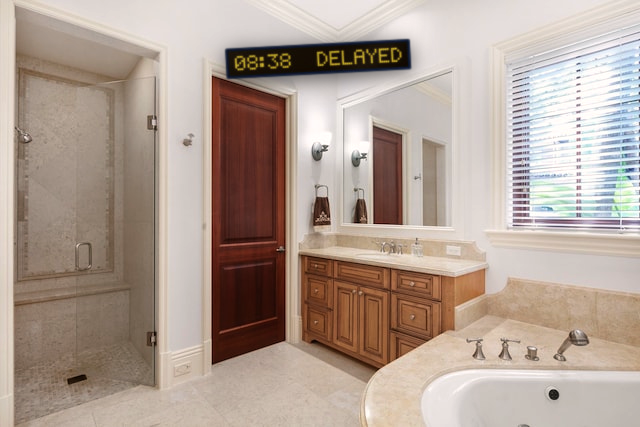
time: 8:38
